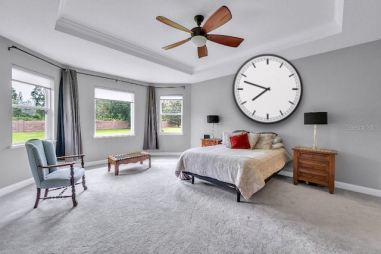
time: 7:48
